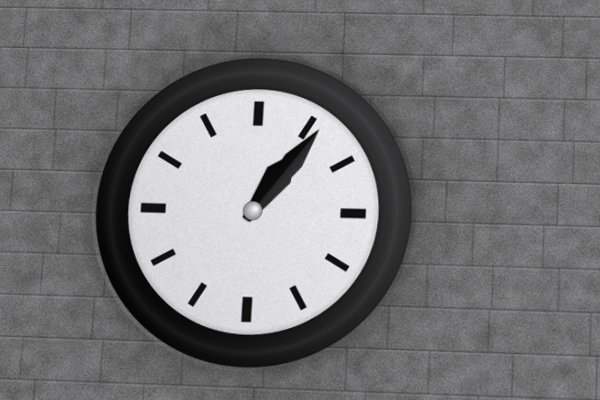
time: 1:06
